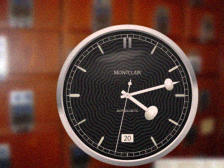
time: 4:12:32
